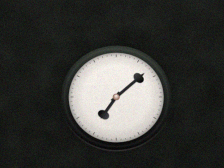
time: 7:08
